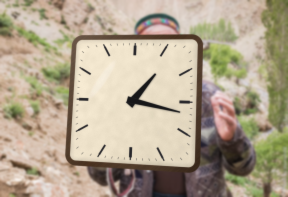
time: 1:17
